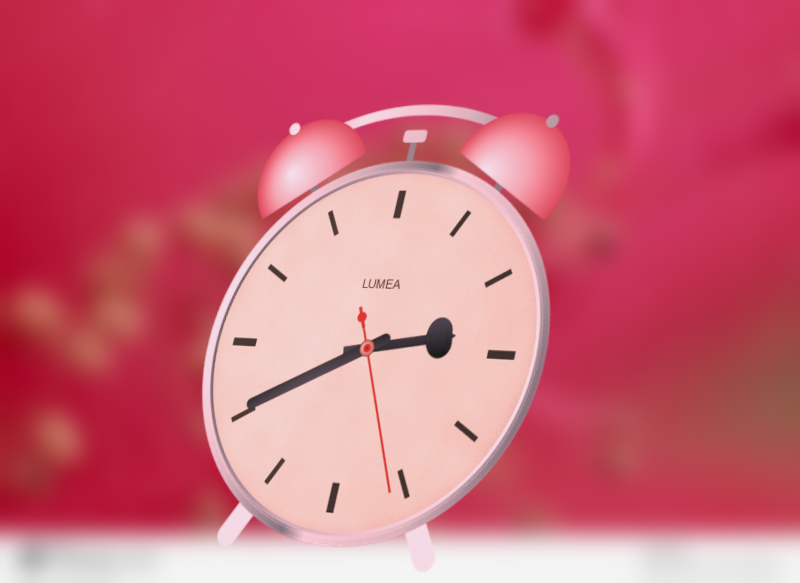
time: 2:40:26
